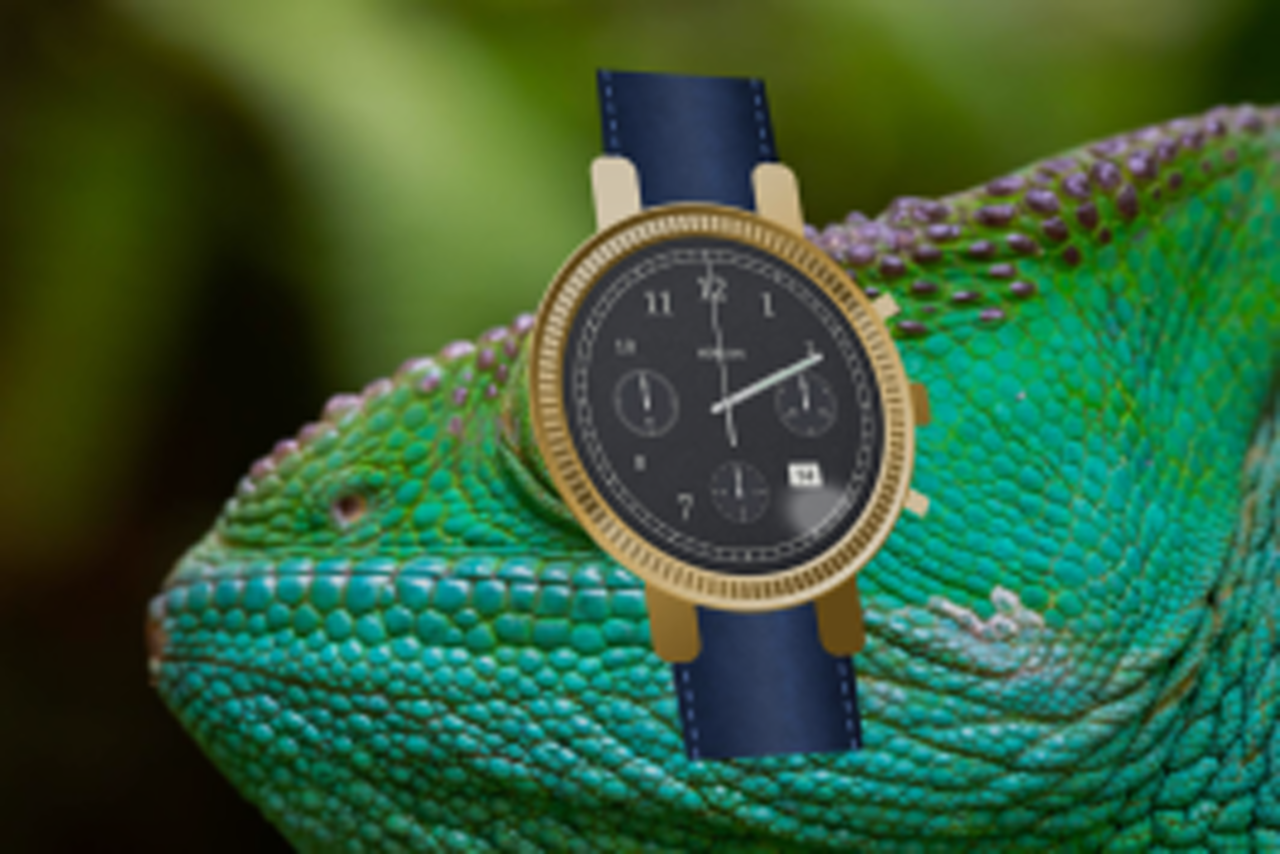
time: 2:11
